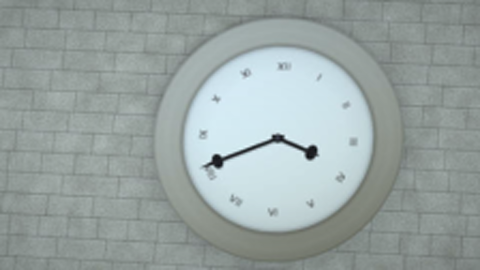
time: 3:41
